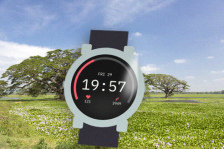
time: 19:57
